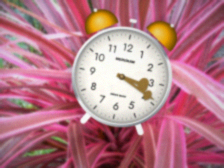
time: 3:19
